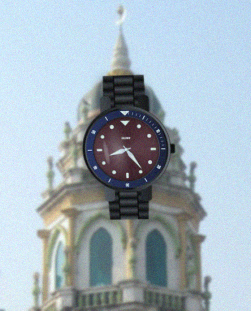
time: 8:24
